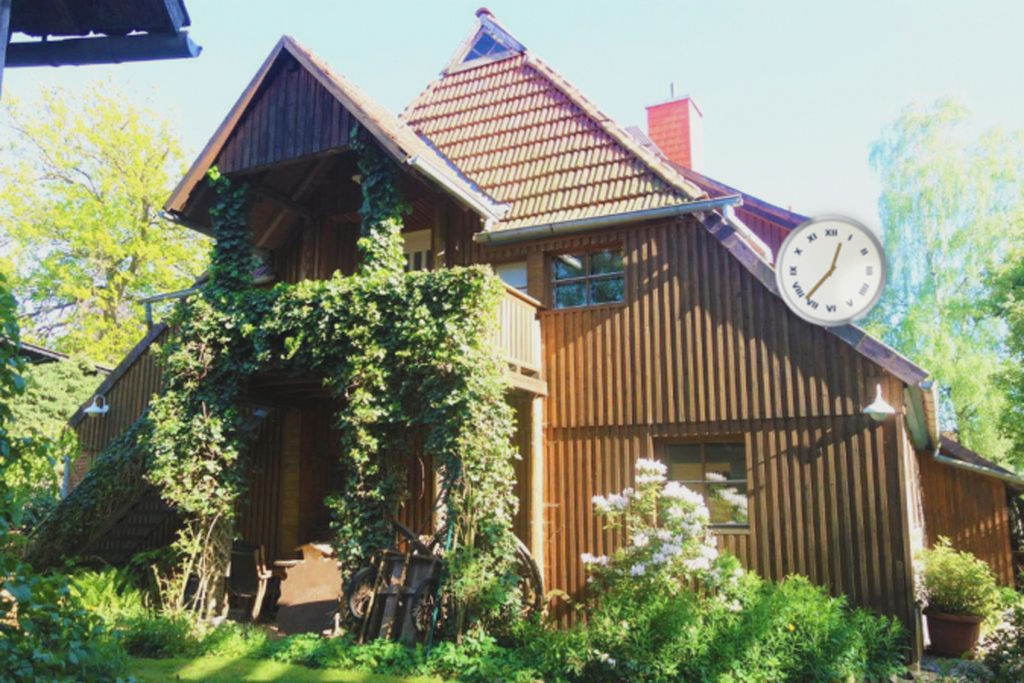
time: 12:37
